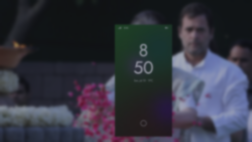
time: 8:50
